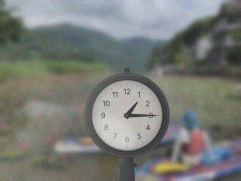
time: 1:15
